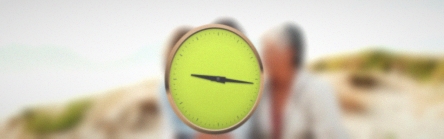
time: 9:16
